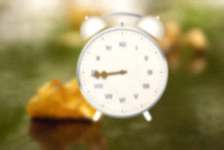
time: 8:44
